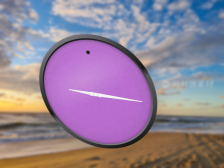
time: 9:16
